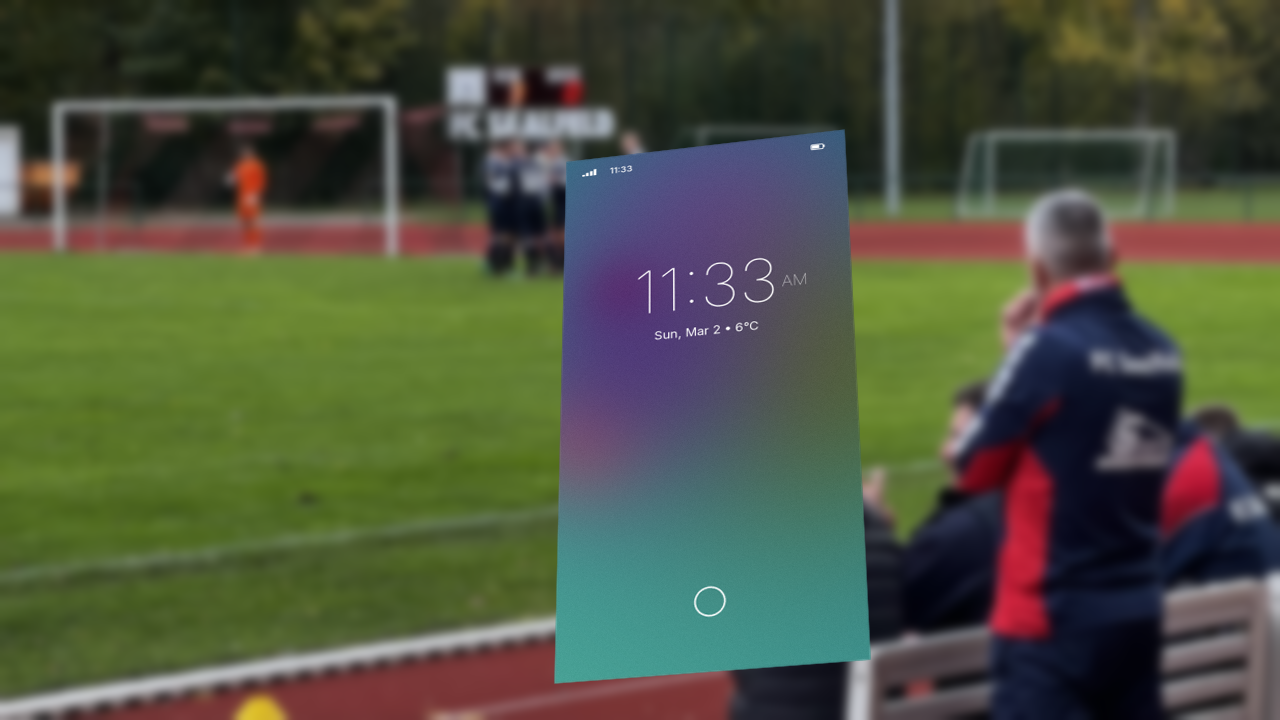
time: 11:33
